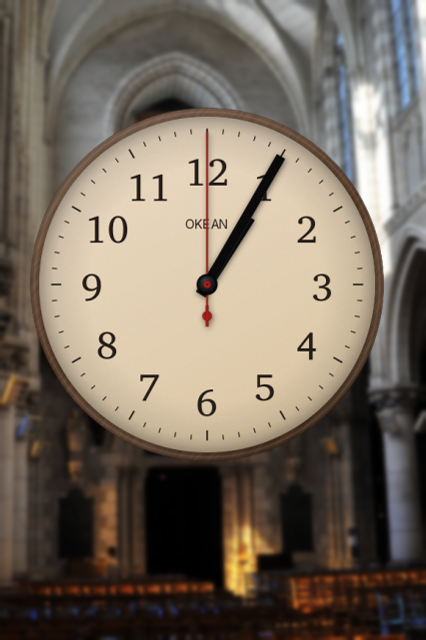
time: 1:05:00
